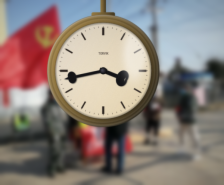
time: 3:43
